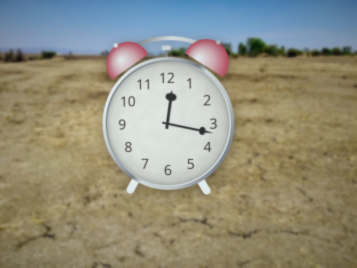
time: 12:17
